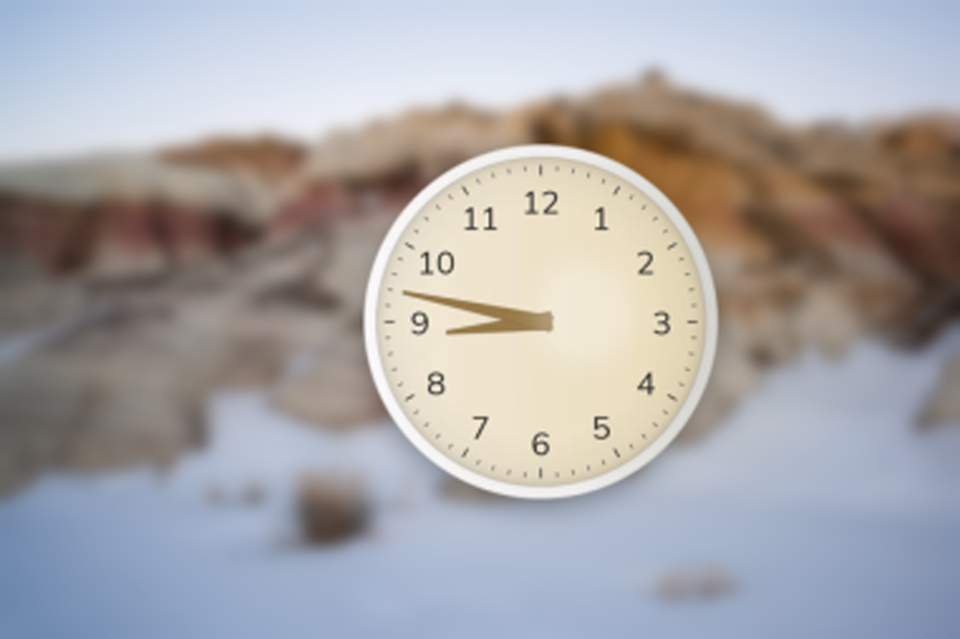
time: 8:47
